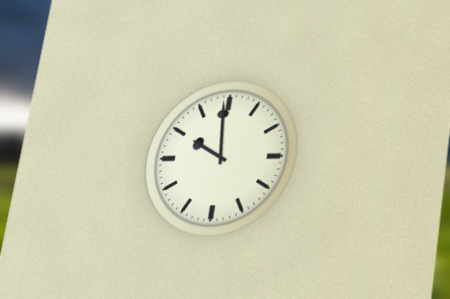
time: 9:59
